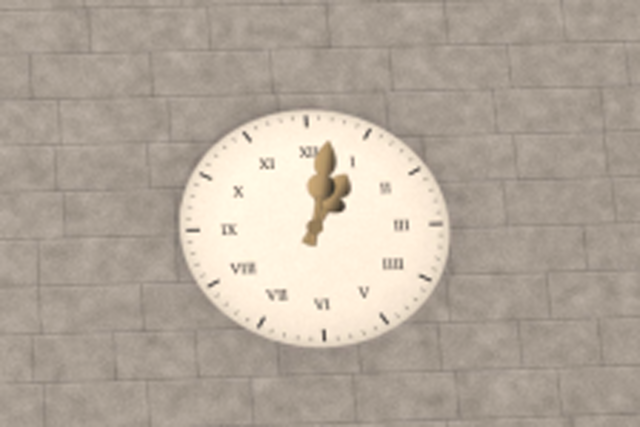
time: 1:02
